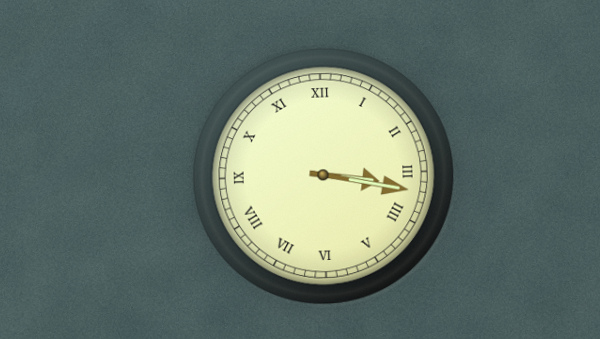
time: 3:17
